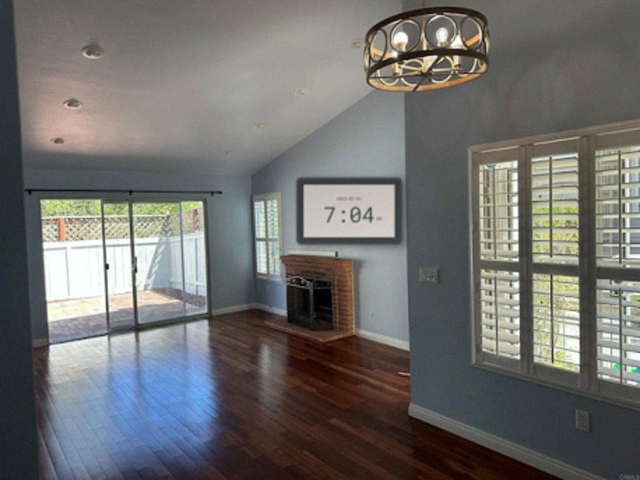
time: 7:04
